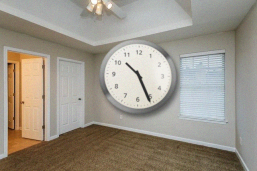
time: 10:26
